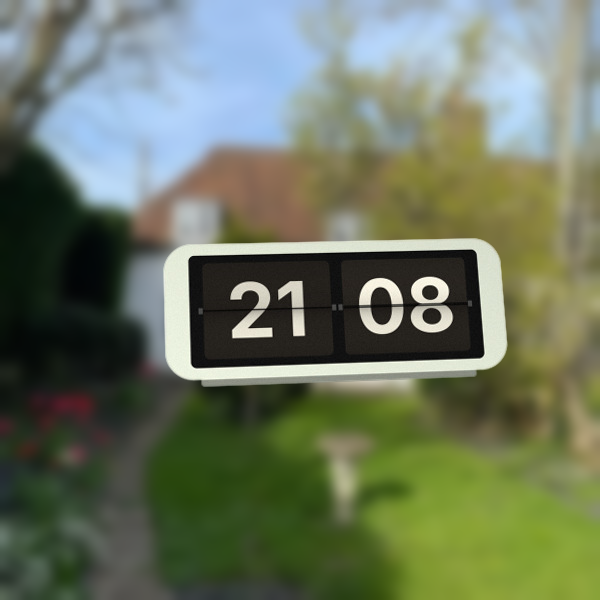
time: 21:08
